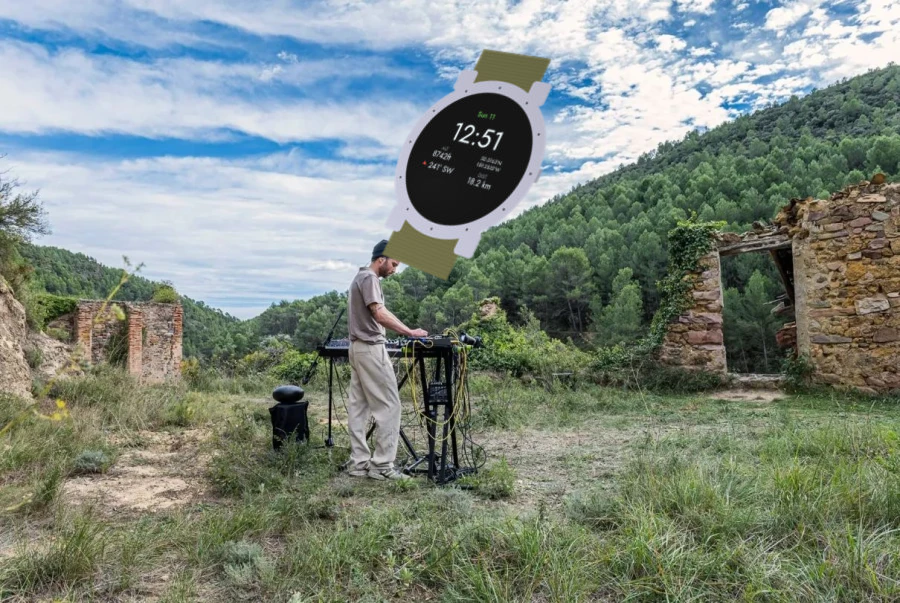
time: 12:51
